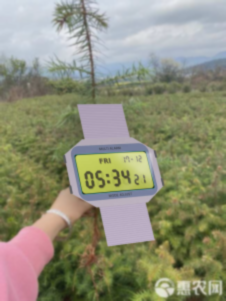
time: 5:34:21
